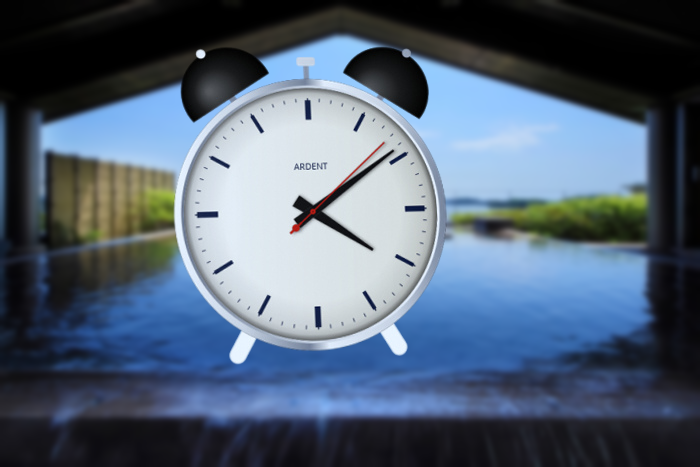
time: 4:09:08
